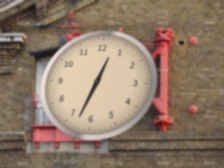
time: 12:33
